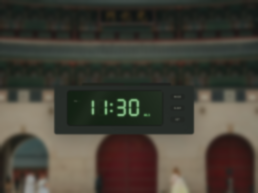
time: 11:30
